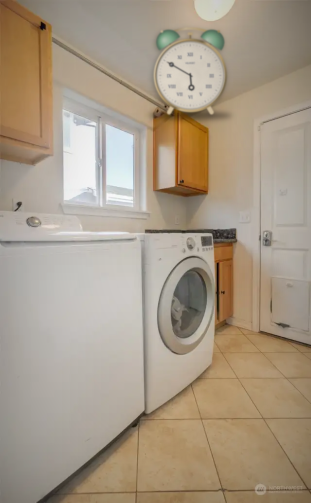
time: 5:50
